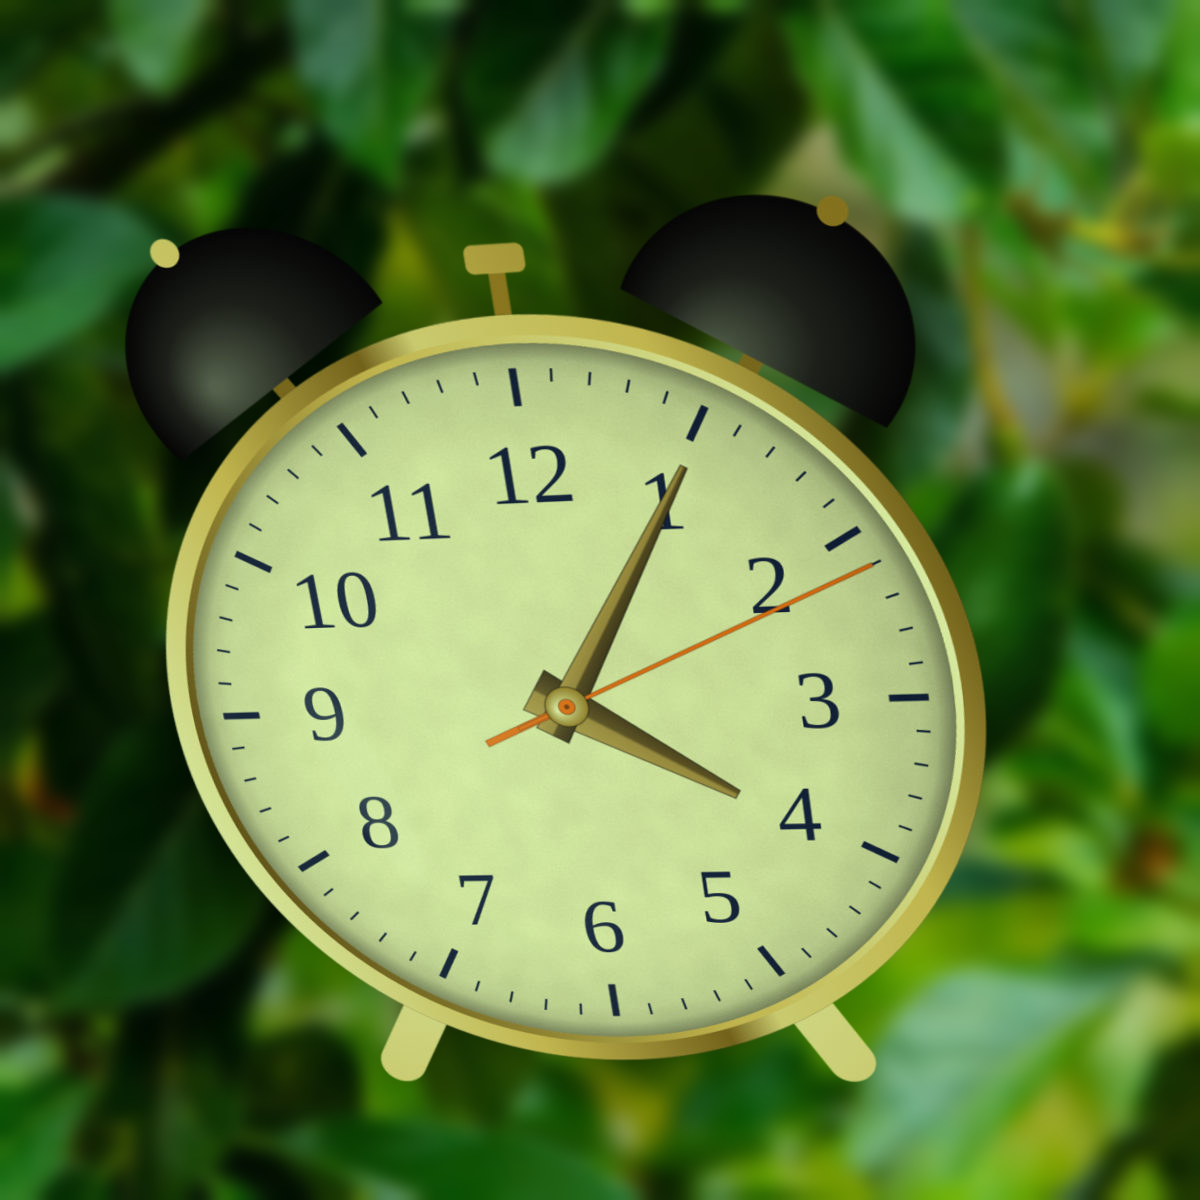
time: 4:05:11
